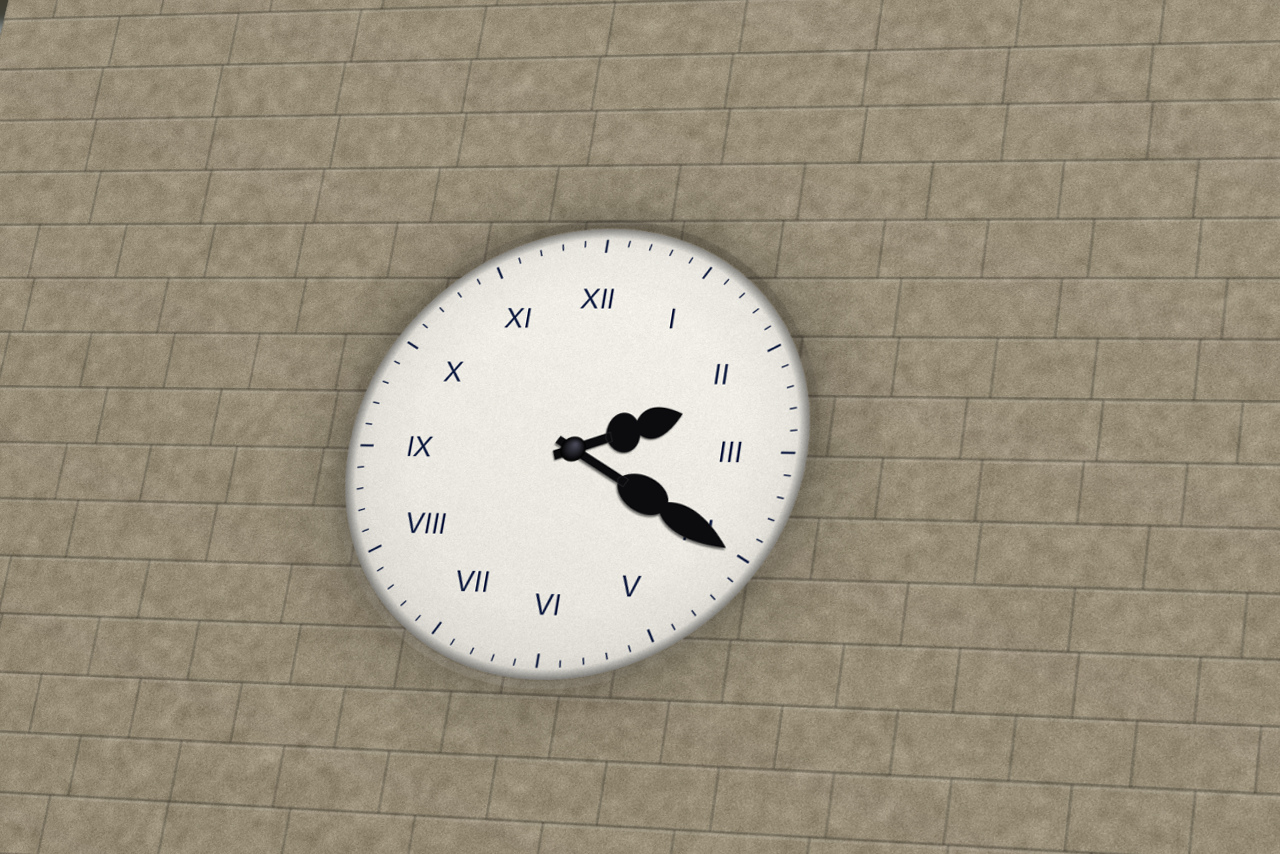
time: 2:20
